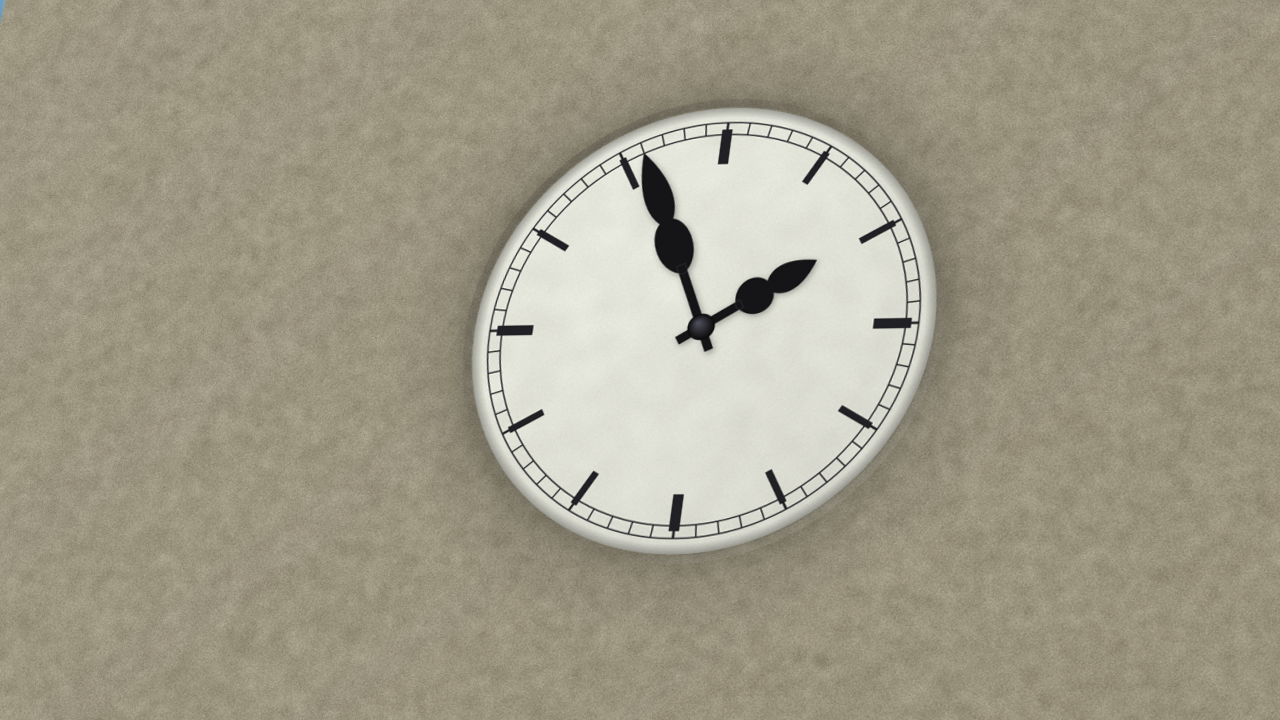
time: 1:56
